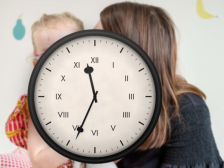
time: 11:34
